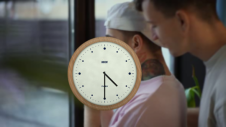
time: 4:30
